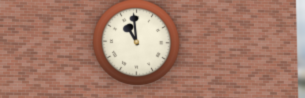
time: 10:59
